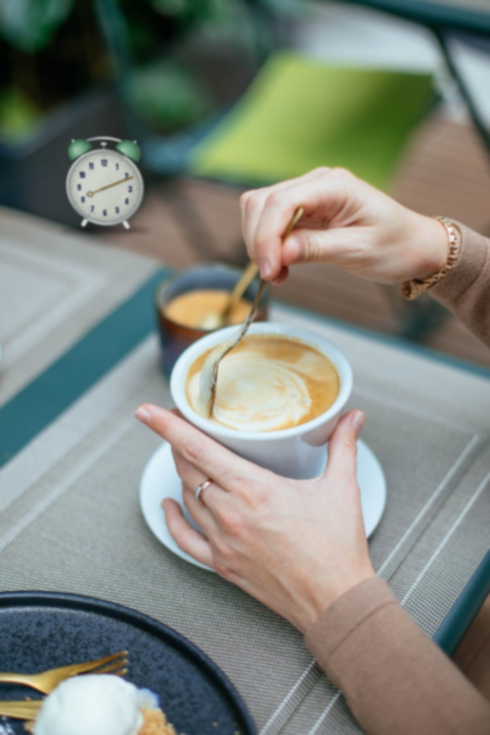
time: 8:11
